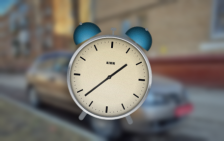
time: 1:38
